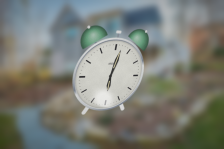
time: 6:02
